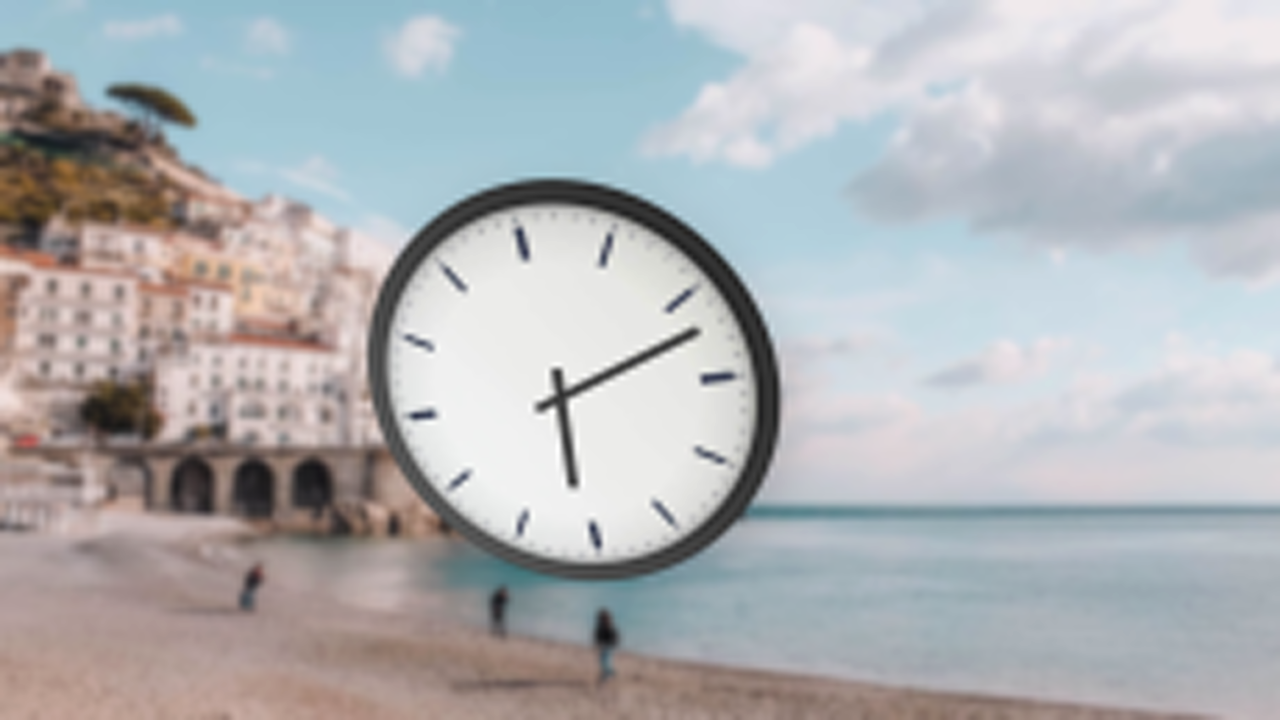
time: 6:12
